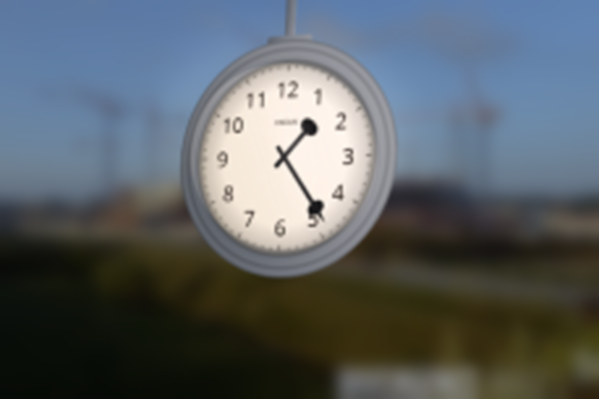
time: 1:24
